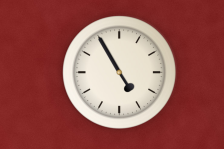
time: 4:55
